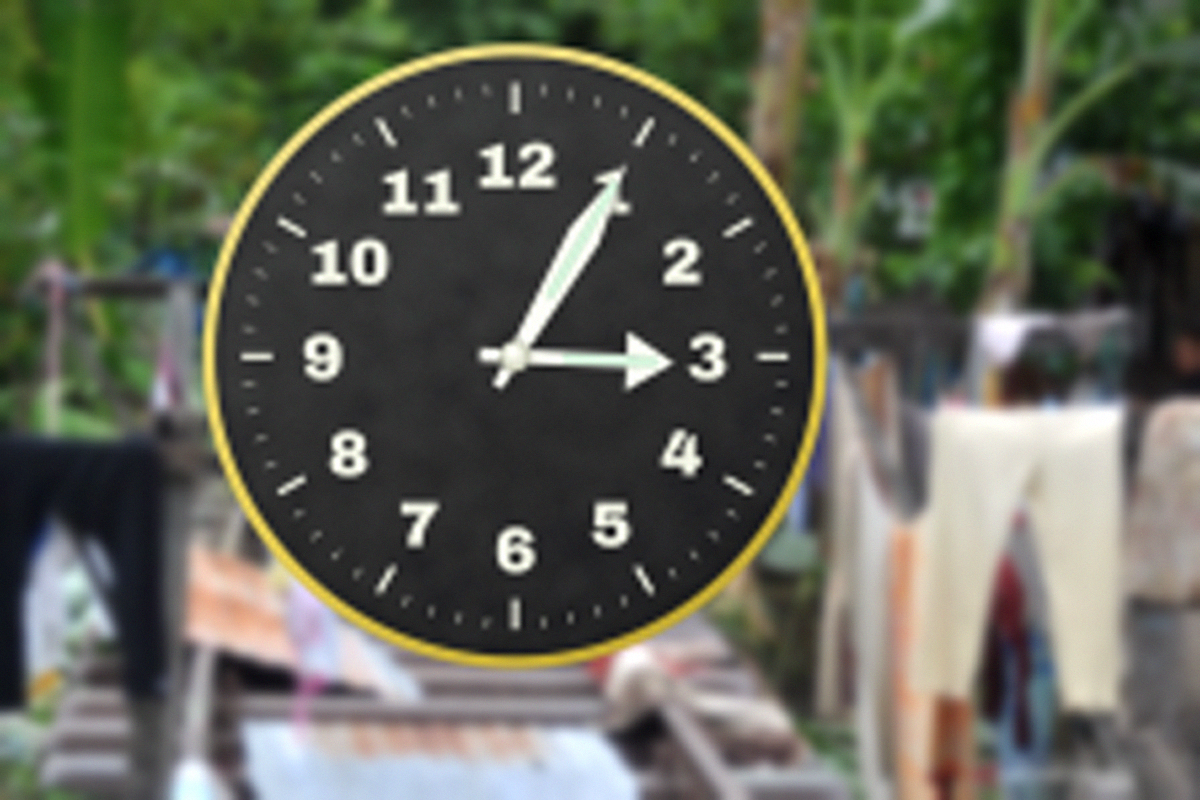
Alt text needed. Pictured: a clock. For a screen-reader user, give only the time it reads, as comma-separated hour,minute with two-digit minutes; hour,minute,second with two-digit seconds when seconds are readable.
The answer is 3,05
